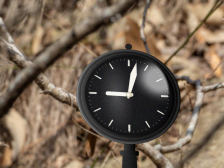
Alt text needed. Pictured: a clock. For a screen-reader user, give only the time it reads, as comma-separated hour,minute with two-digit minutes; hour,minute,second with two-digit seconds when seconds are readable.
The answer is 9,02
